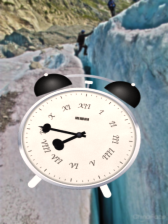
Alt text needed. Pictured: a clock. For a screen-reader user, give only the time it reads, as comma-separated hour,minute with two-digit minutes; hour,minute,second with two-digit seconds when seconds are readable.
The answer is 7,46
